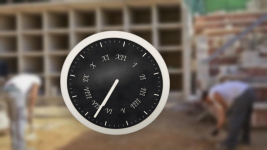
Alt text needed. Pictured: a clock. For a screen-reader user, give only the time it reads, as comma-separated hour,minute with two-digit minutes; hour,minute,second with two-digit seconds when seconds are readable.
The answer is 6,33
